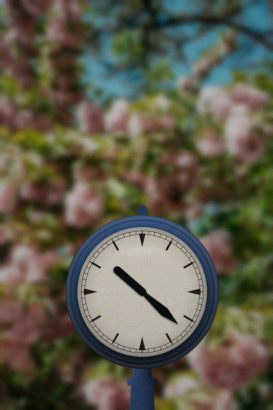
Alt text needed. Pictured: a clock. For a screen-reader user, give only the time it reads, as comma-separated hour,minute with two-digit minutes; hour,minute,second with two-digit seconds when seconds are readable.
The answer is 10,22
